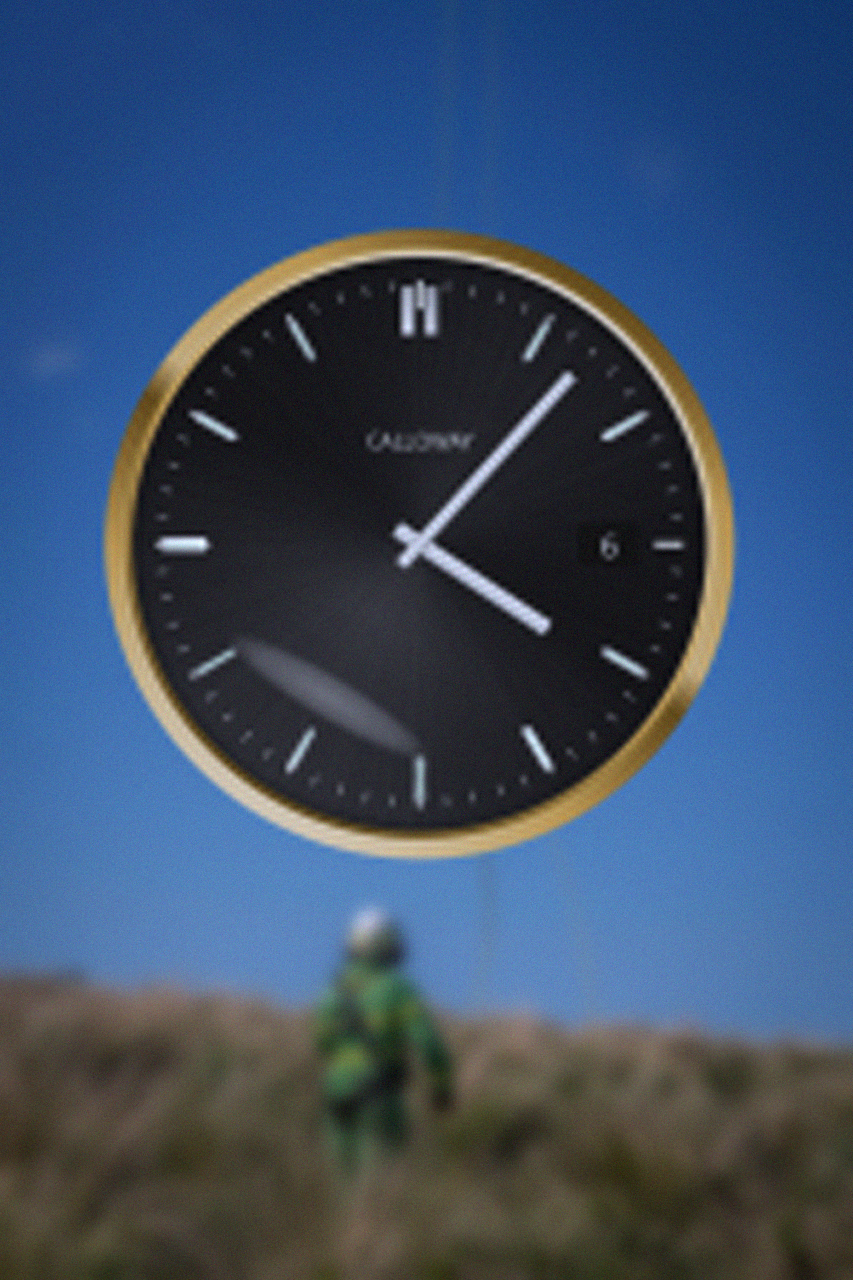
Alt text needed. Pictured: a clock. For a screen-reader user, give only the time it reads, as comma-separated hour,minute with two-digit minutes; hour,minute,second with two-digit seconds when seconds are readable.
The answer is 4,07
